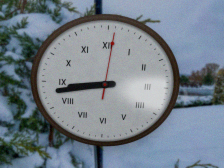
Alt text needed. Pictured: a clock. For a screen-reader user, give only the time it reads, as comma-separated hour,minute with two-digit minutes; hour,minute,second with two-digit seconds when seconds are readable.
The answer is 8,43,01
